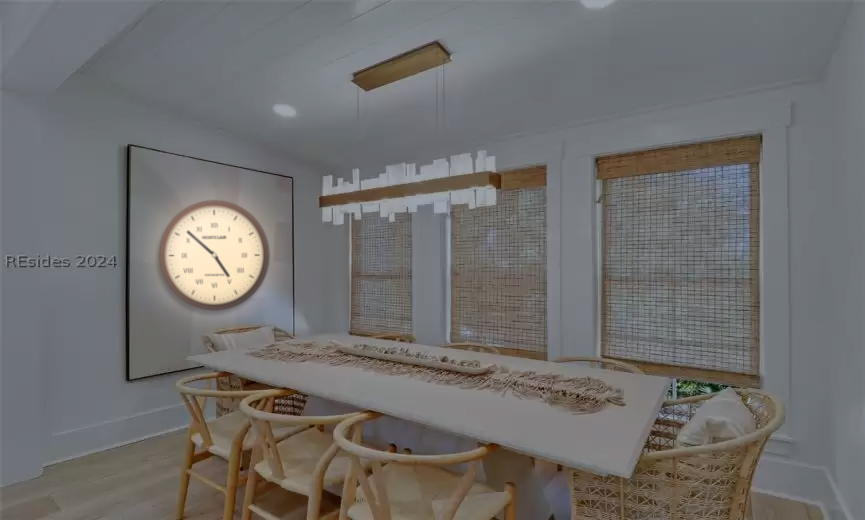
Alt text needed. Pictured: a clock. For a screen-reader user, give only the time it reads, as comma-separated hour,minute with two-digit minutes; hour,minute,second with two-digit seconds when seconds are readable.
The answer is 4,52
